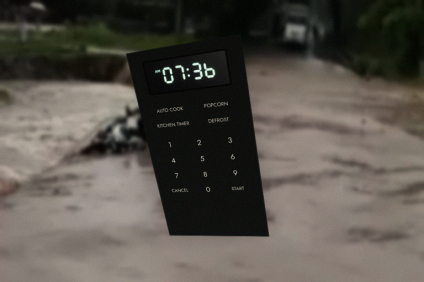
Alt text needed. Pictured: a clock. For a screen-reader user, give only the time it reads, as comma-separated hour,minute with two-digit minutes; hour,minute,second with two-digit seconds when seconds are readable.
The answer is 7,36
